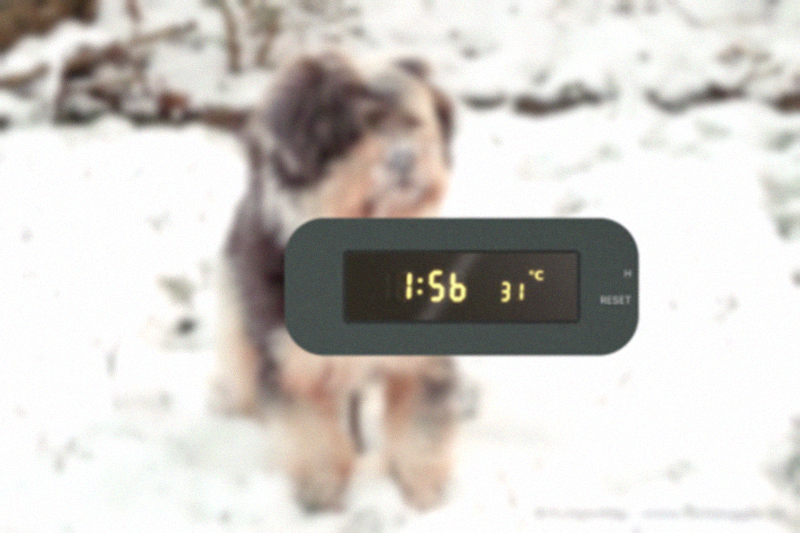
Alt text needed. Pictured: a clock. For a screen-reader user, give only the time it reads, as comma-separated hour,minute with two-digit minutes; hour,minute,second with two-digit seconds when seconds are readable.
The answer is 1,56
